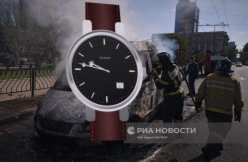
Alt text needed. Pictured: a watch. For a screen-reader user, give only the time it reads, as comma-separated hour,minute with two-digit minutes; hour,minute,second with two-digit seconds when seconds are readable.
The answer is 9,47
